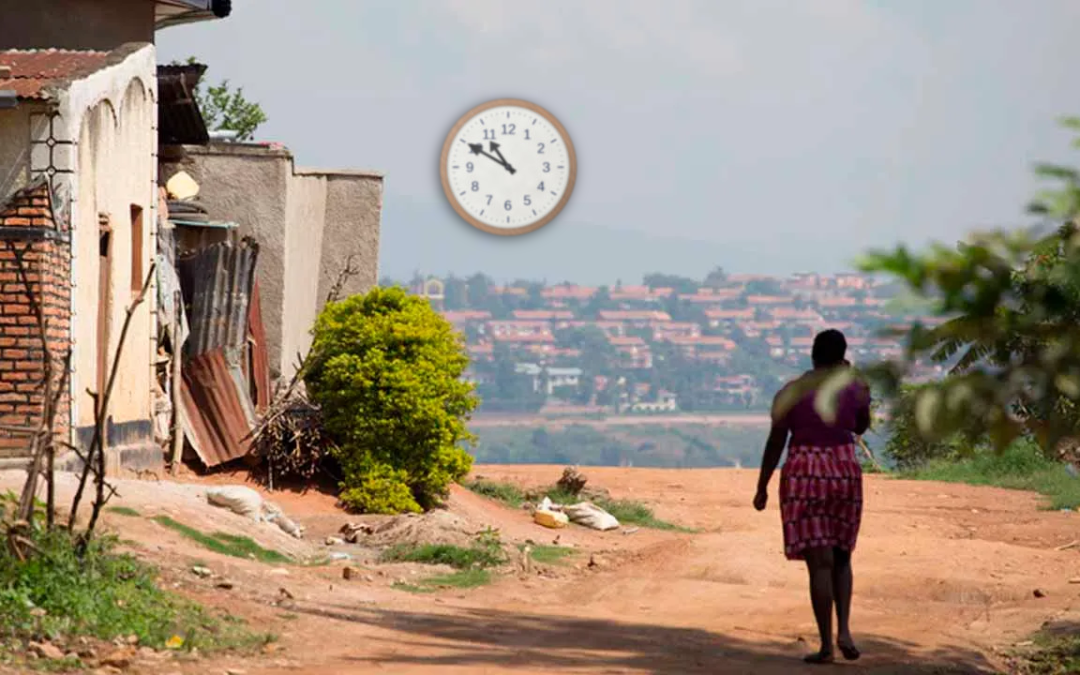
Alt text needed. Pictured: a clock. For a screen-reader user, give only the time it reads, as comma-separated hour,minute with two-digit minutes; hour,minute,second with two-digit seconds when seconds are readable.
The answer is 10,50
